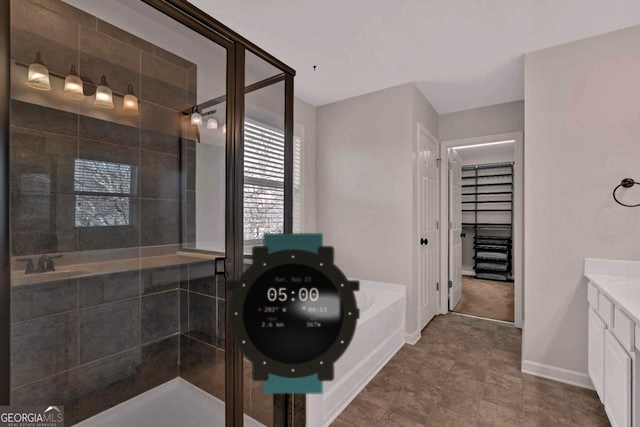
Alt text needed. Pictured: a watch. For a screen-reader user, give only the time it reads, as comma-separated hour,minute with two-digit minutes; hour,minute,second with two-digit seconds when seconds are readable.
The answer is 5,00
